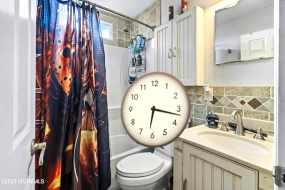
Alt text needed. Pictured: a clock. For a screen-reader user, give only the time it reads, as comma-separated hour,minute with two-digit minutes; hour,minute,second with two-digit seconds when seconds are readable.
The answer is 6,17
